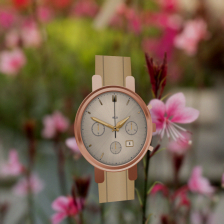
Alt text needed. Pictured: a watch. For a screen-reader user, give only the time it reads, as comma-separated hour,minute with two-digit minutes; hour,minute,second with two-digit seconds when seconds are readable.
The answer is 1,49
